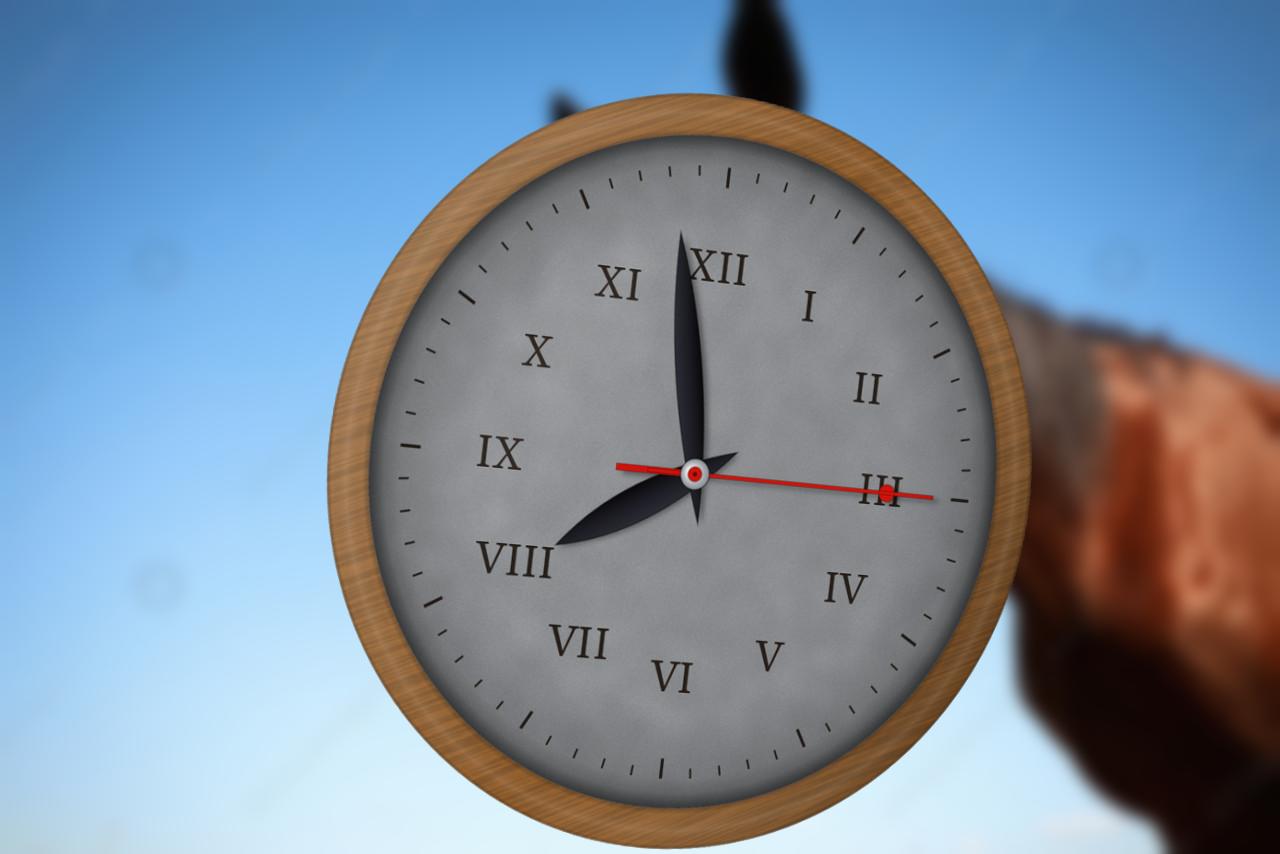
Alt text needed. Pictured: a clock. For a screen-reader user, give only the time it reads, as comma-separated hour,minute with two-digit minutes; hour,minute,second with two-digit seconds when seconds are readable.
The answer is 7,58,15
